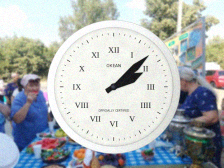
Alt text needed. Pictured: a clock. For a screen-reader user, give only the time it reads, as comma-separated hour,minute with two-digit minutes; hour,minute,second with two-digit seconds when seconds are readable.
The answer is 2,08
